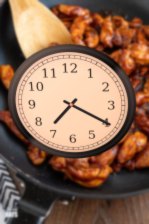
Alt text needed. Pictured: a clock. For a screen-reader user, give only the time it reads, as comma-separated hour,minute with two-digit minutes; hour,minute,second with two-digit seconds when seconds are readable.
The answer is 7,20
